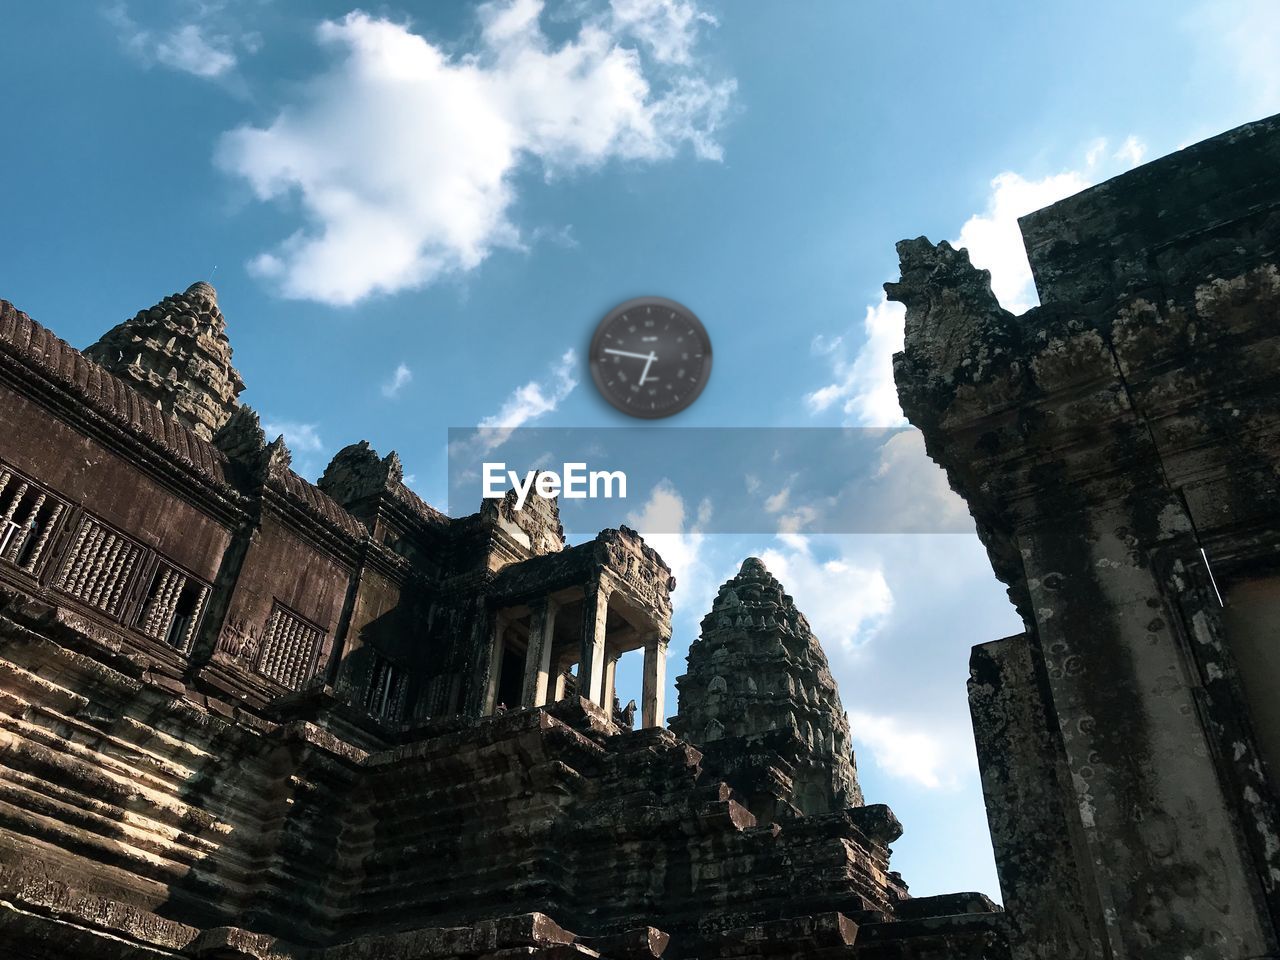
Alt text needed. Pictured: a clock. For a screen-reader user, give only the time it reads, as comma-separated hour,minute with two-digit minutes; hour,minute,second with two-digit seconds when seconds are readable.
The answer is 6,47
